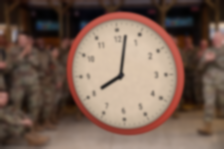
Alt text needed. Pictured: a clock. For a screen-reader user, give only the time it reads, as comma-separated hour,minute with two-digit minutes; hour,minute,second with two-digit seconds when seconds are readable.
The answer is 8,02
